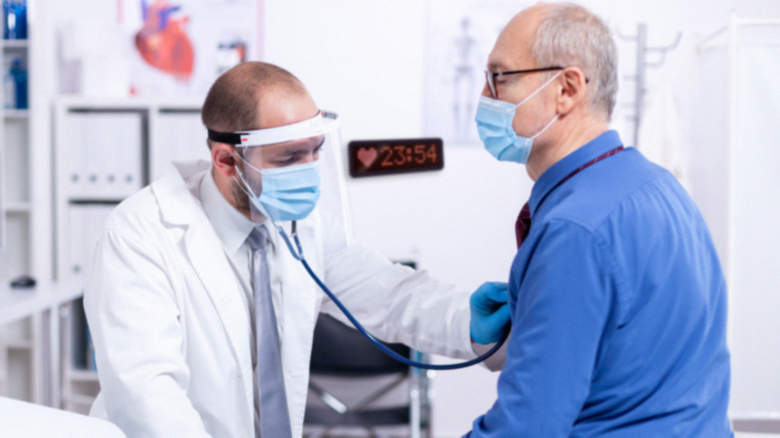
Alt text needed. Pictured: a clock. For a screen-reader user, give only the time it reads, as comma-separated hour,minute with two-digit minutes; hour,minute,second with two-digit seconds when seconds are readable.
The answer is 23,54
